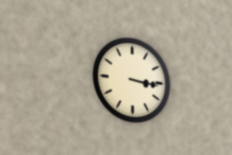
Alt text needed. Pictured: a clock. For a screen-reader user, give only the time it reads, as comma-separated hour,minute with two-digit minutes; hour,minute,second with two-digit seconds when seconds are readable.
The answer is 3,16
